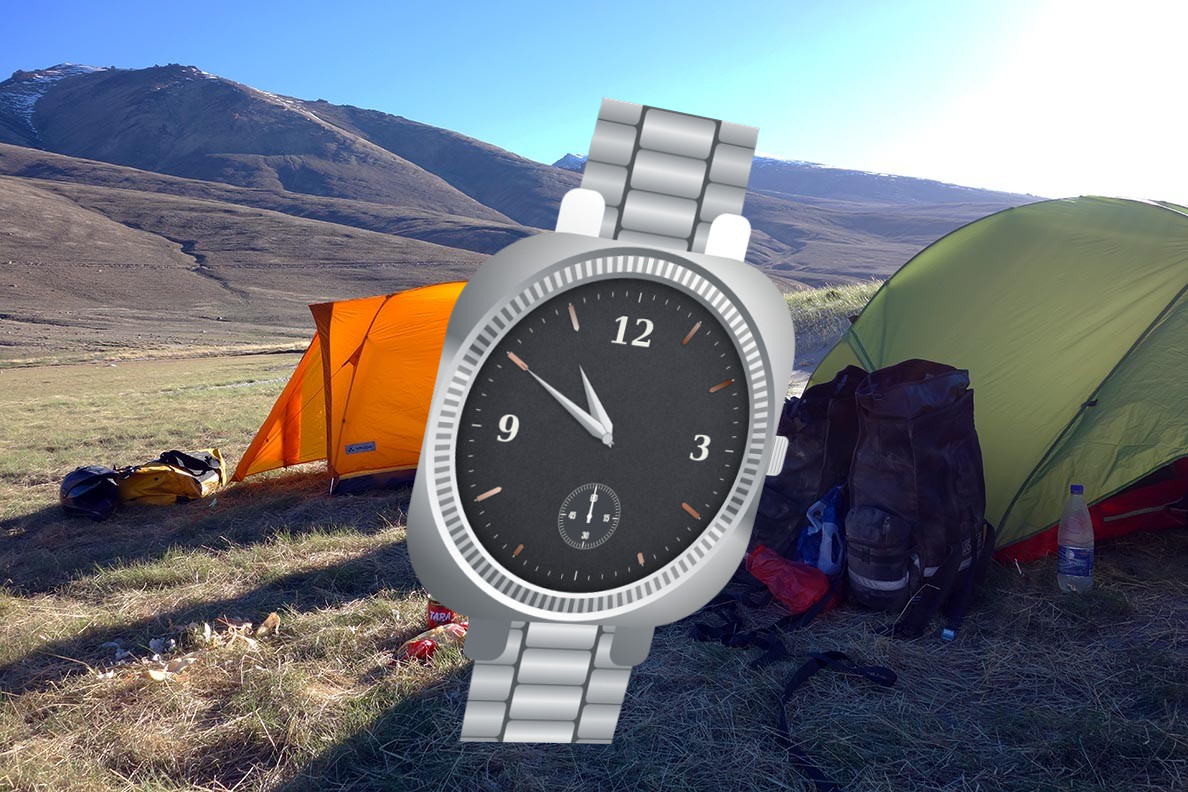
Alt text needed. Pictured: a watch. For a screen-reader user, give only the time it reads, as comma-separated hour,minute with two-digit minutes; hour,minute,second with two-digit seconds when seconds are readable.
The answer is 10,50
